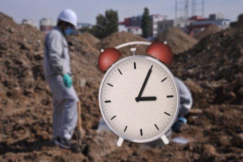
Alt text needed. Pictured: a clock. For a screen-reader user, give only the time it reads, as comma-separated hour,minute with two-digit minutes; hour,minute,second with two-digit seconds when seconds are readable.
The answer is 3,05
